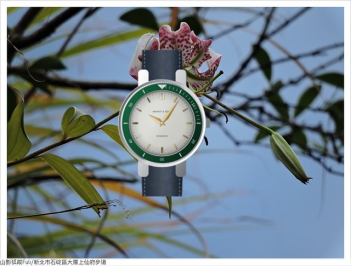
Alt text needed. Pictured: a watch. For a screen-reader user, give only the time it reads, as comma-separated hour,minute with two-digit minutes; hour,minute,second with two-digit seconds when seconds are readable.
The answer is 10,06
